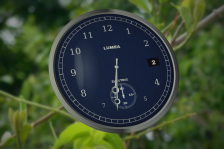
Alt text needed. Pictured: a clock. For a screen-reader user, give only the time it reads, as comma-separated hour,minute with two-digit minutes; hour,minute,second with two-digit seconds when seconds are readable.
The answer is 6,32
